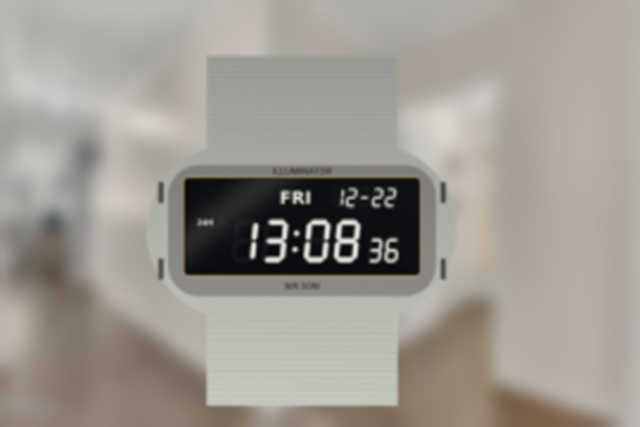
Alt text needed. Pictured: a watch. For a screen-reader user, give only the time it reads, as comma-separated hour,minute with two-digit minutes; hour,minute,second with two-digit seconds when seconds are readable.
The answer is 13,08,36
